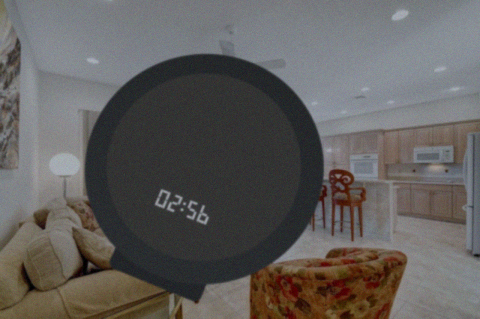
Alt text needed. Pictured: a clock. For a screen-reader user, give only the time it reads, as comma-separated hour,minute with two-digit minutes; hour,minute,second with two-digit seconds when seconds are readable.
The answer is 2,56
